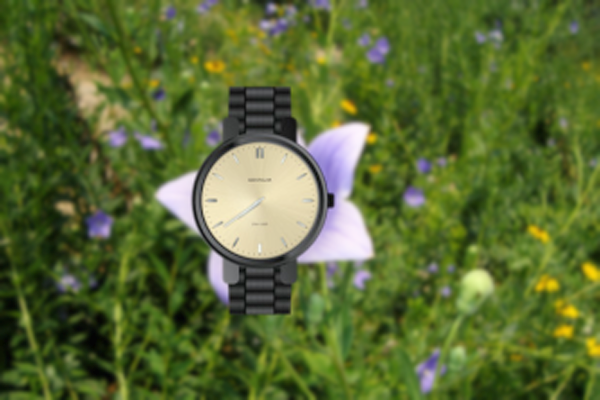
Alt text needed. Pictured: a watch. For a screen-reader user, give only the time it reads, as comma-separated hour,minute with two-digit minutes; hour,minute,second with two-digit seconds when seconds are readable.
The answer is 7,39
